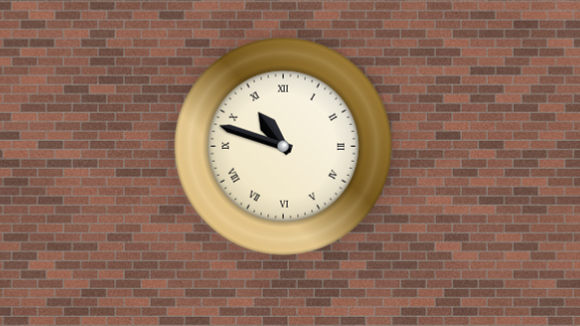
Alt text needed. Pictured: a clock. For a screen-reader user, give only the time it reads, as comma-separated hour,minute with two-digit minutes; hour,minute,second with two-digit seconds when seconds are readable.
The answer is 10,48
